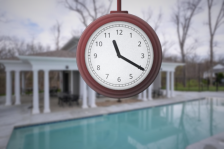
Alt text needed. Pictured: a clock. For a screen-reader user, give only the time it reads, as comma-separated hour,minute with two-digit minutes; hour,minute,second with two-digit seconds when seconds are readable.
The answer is 11,20
